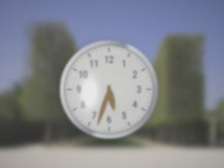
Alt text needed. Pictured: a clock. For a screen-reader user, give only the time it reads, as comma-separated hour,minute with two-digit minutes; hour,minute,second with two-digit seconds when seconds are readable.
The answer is 5,33
